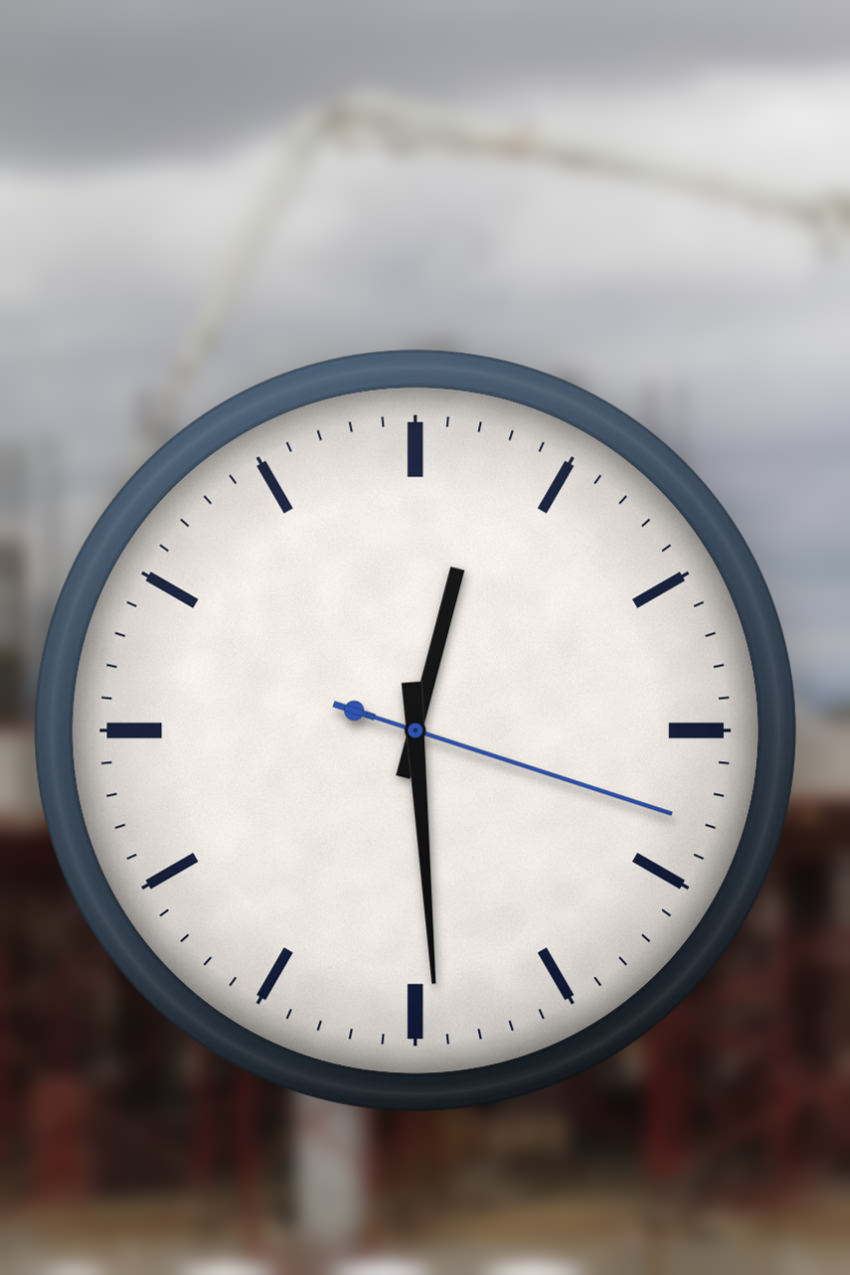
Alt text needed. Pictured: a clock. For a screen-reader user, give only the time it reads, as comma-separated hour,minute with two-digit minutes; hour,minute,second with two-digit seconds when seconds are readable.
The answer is 12,29,18
